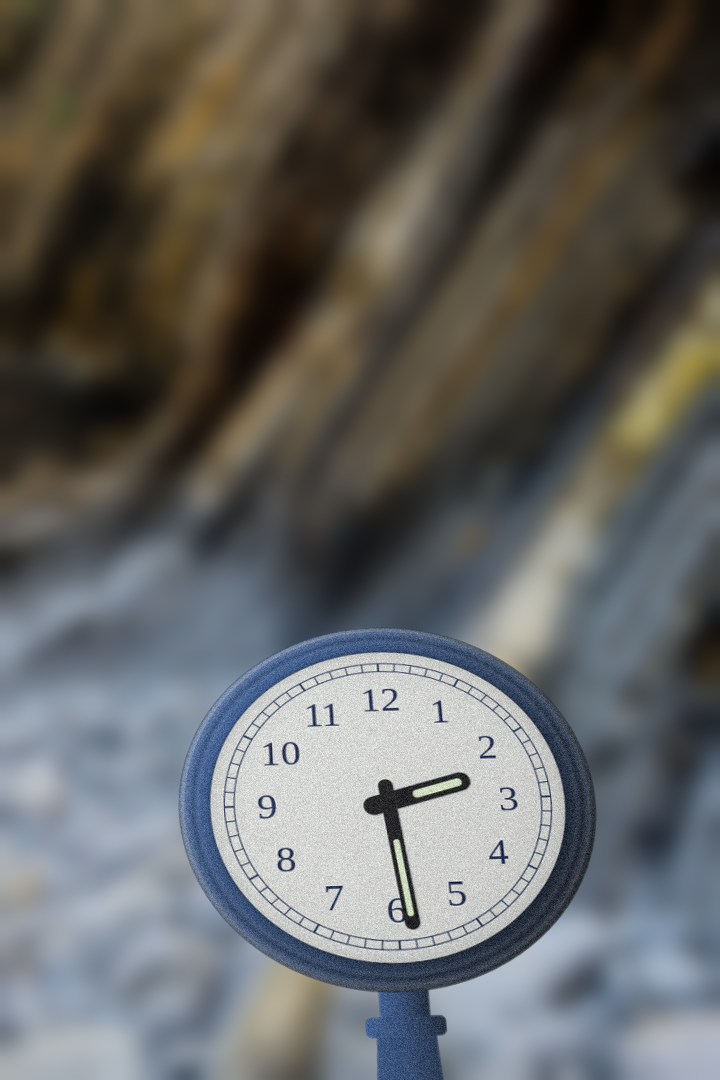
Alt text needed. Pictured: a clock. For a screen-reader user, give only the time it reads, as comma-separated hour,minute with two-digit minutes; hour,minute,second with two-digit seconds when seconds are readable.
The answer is 2,29
